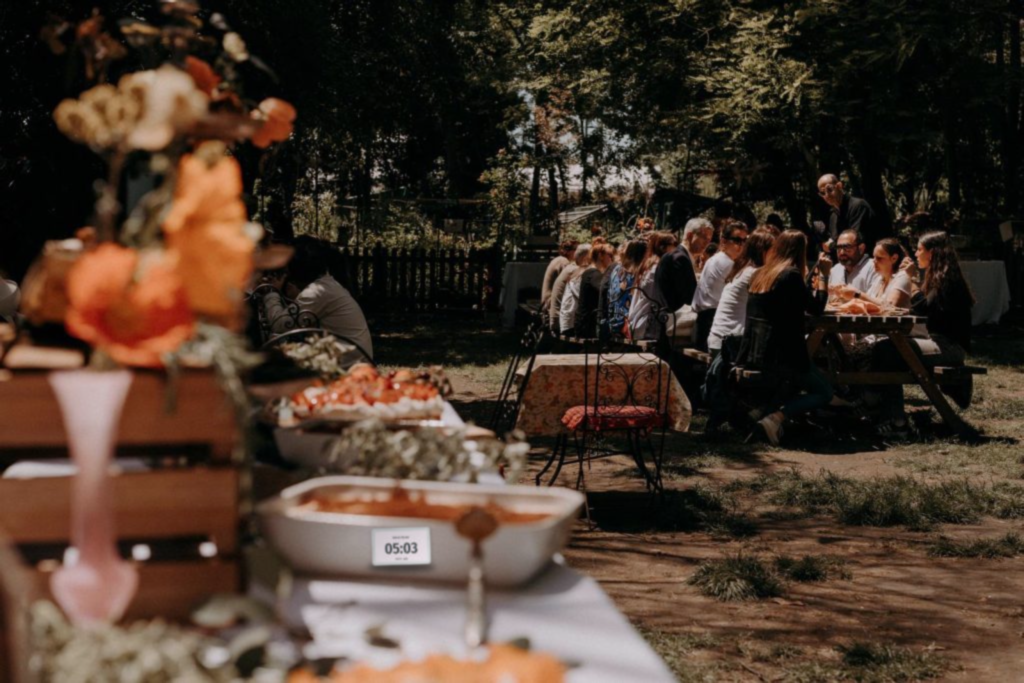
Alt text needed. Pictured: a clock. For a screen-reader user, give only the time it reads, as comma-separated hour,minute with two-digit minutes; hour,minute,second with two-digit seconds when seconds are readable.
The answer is 5,03
